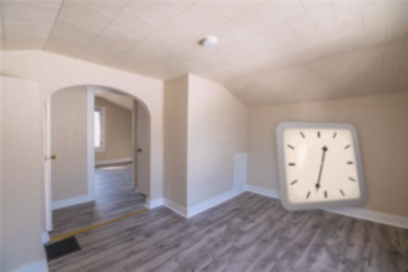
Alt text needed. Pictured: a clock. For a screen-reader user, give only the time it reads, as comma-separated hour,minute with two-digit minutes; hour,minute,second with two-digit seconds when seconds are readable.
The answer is 12,33
